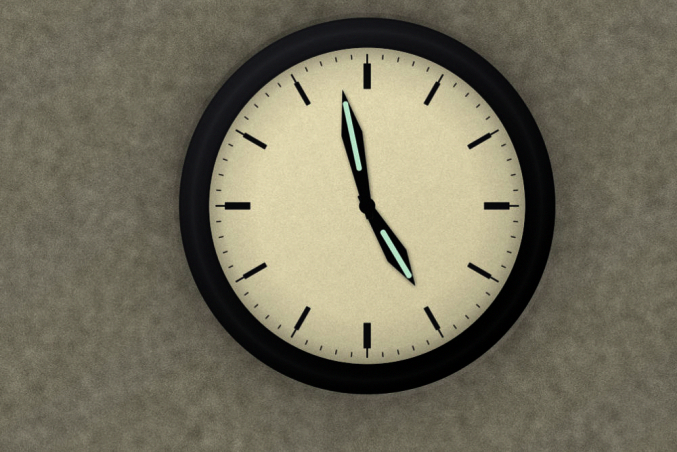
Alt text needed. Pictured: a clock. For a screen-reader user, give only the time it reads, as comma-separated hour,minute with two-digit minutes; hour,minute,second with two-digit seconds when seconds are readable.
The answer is 4,58
